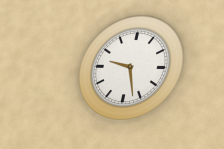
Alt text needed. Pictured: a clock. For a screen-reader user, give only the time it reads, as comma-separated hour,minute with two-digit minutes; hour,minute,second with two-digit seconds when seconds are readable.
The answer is 9,27
